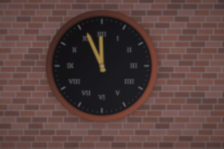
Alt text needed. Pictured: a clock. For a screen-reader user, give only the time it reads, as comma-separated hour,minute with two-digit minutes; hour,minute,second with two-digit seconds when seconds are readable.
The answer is 11,56
